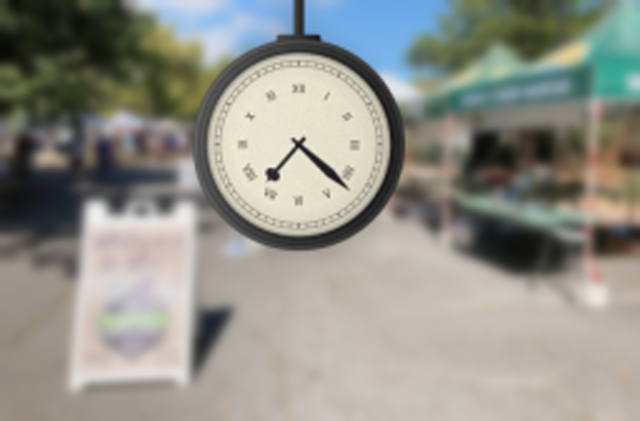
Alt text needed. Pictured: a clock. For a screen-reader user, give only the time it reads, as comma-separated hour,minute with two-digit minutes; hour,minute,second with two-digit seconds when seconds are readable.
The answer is 7,22
